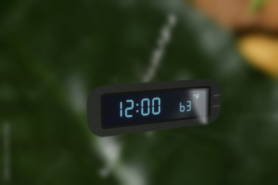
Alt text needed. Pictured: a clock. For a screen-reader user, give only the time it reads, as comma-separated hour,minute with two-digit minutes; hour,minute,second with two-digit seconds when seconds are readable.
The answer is 12,00
